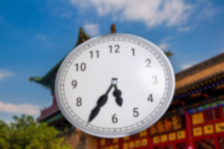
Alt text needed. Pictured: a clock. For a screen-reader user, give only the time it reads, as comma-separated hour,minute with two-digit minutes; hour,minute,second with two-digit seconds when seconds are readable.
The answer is 5,35
